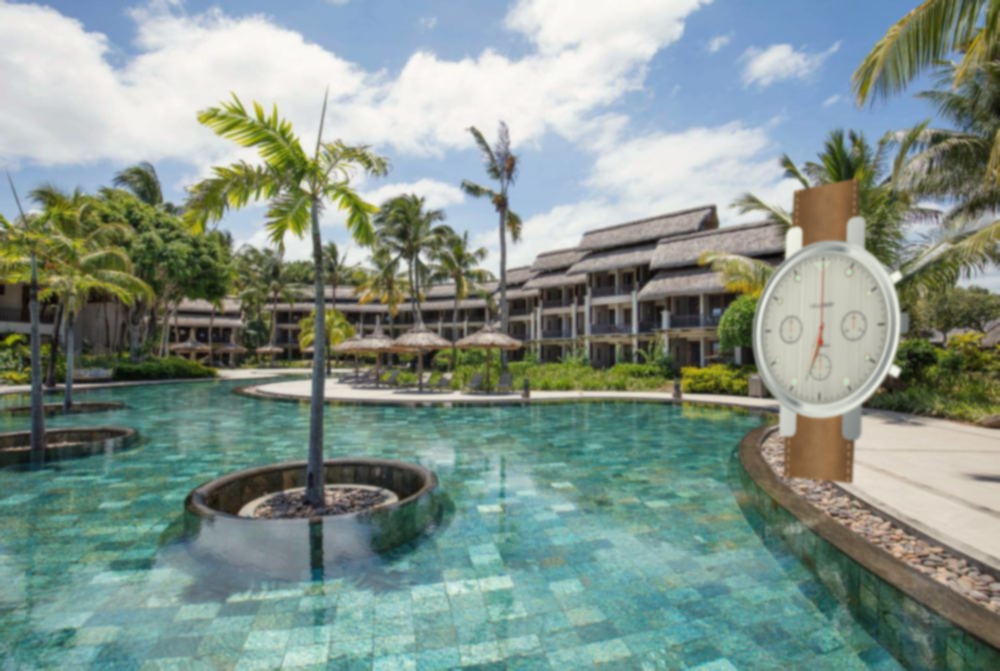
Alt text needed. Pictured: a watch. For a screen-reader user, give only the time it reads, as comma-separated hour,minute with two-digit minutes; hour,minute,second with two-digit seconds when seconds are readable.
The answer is 6,33
